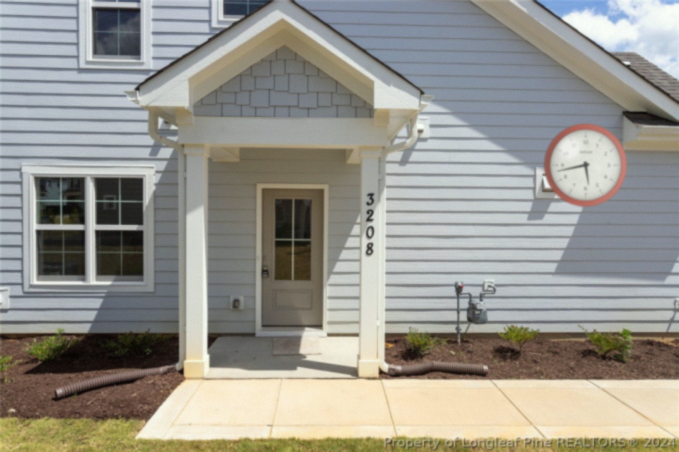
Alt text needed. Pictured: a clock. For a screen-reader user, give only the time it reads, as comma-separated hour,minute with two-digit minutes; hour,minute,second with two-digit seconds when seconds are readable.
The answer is 5,43
